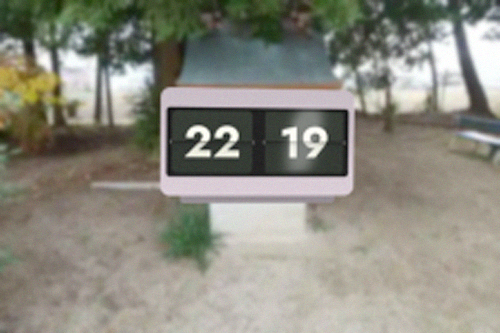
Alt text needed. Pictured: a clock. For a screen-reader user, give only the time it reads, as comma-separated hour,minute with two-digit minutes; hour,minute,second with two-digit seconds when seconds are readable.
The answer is 22,19
